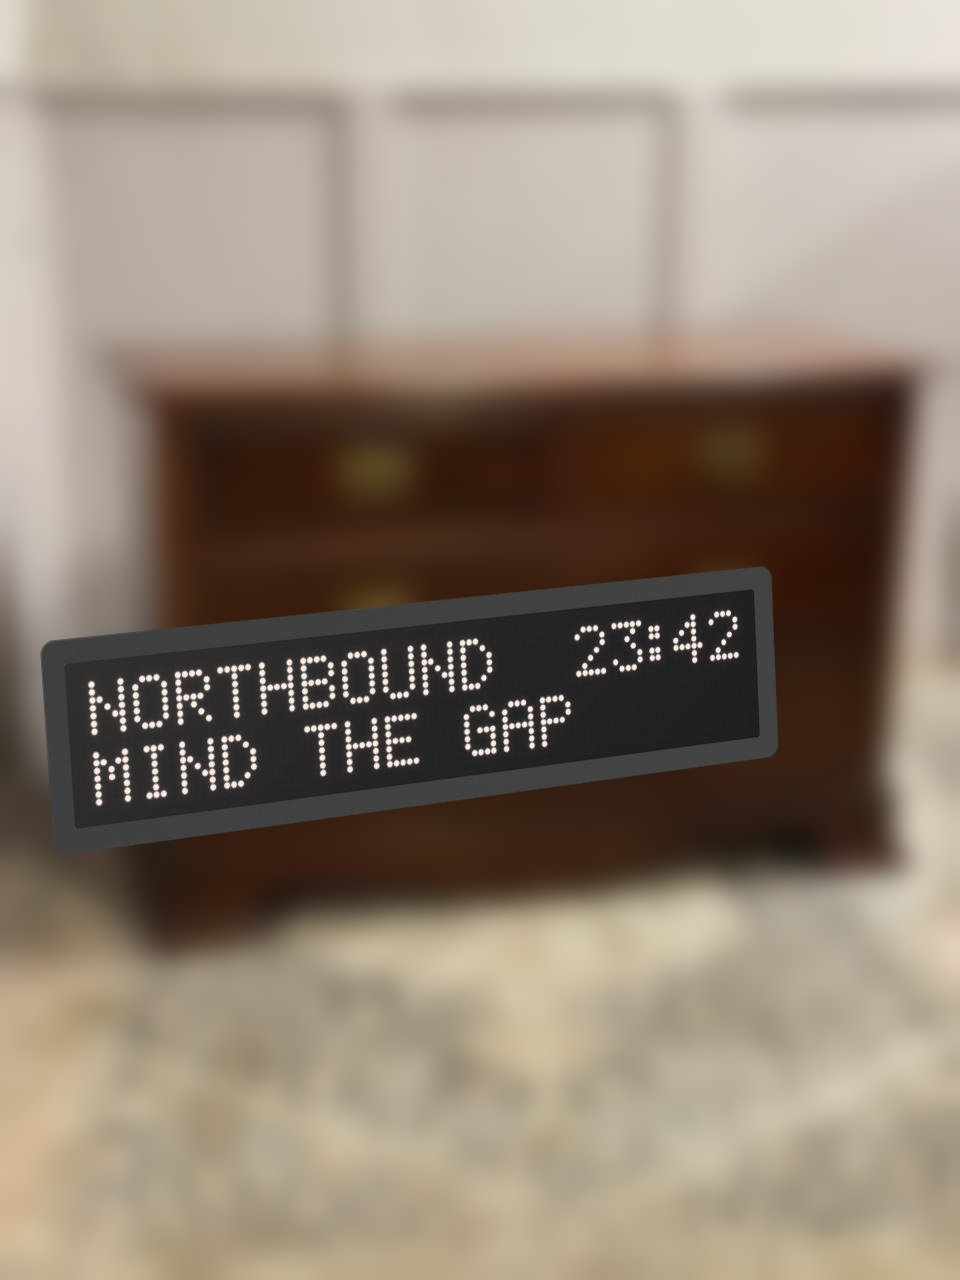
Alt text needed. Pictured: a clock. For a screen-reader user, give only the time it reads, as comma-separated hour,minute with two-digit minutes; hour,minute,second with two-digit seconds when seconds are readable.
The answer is 23,42
